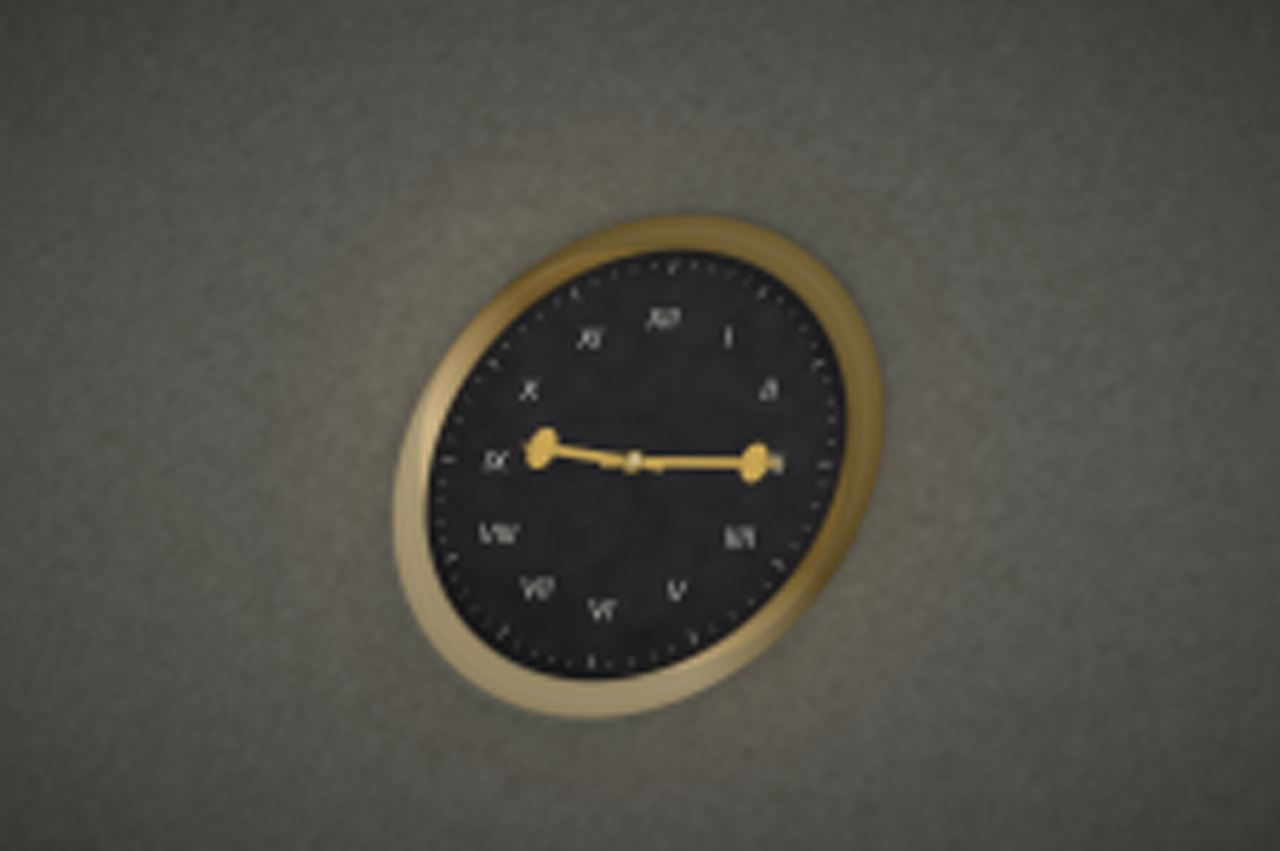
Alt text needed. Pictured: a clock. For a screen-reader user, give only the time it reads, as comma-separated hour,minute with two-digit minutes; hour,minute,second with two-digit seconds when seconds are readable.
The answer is 9,15
